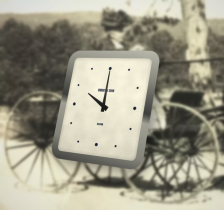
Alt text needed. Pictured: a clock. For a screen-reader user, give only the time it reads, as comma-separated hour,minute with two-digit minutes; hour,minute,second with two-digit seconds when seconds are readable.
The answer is 10,00
